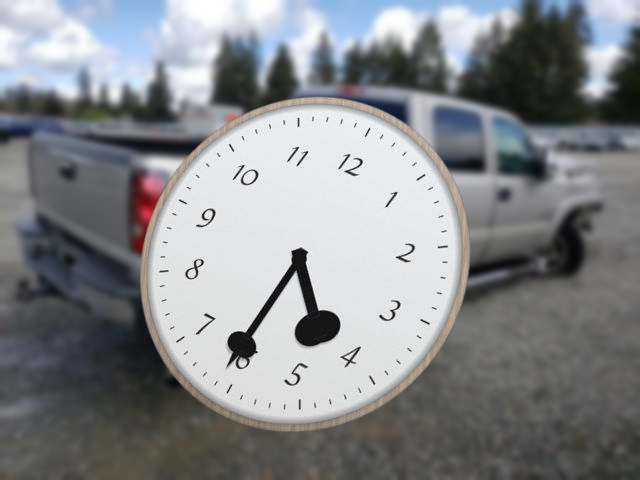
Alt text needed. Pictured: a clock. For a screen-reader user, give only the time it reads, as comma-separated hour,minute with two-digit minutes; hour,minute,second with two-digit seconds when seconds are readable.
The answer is 4,31
